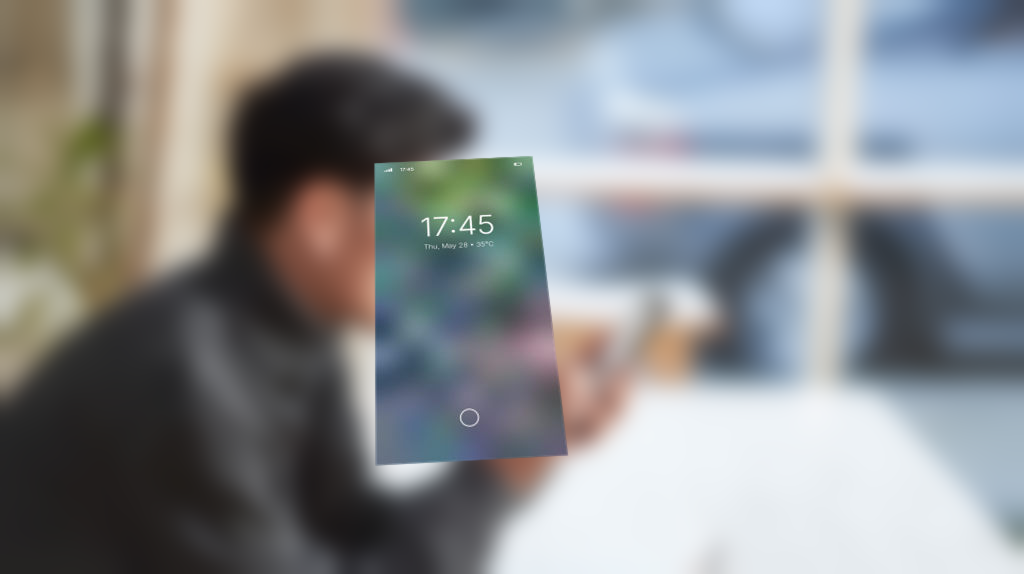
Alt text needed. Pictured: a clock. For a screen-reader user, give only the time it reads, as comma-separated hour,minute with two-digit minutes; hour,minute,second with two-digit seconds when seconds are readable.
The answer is 17,45
